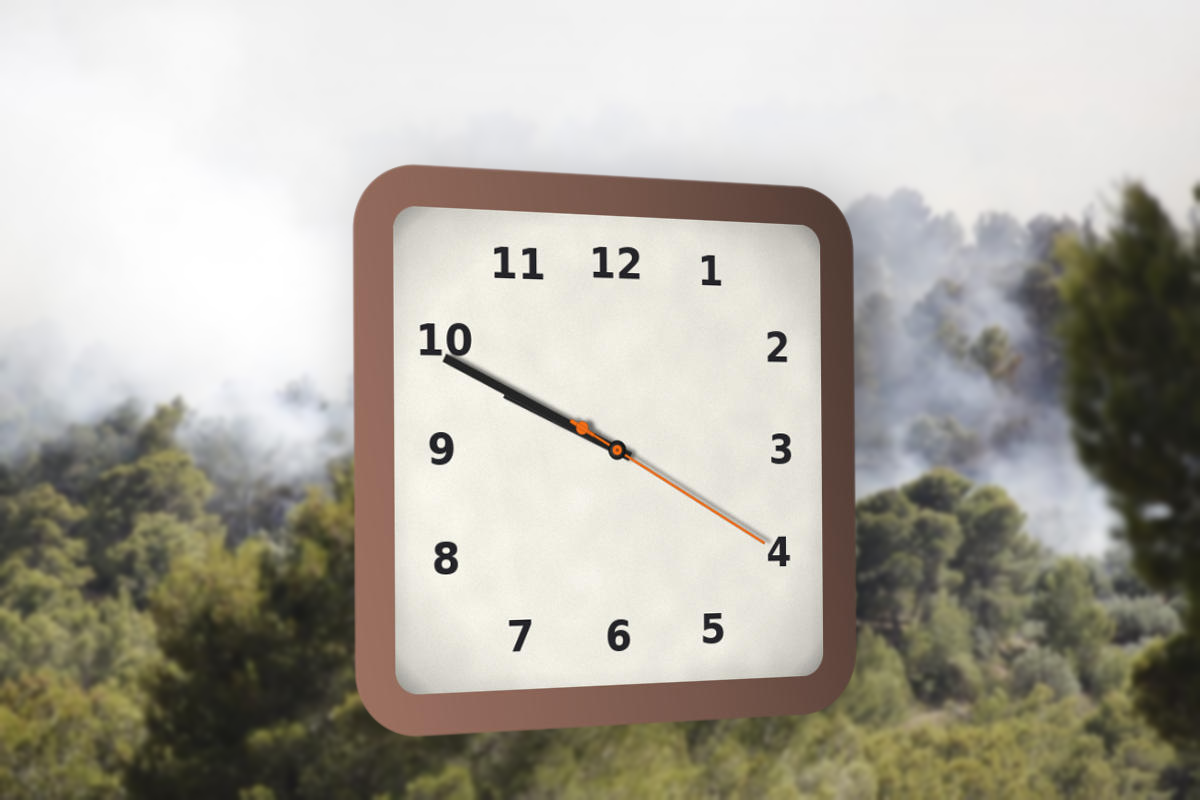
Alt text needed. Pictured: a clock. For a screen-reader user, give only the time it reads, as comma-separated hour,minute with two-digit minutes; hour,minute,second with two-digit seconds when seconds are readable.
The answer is 9,49,20
